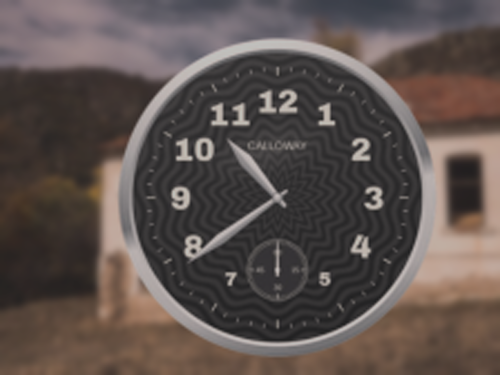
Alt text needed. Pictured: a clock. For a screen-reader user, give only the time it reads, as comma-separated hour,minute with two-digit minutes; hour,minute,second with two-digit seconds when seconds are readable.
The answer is 10,39
